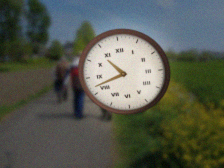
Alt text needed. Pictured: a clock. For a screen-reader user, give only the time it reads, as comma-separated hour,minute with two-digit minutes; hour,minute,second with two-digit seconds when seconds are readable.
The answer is 10,42
